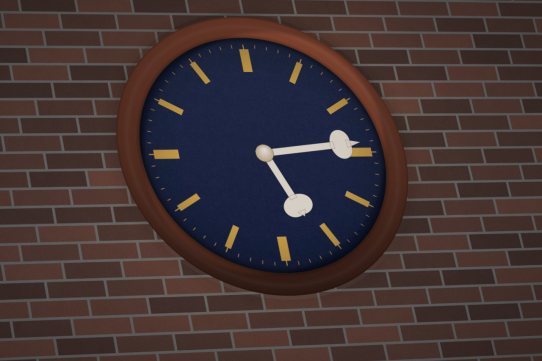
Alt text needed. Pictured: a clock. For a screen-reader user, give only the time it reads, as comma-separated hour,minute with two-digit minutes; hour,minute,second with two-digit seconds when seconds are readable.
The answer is 5,14
